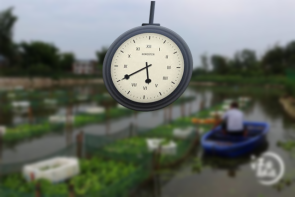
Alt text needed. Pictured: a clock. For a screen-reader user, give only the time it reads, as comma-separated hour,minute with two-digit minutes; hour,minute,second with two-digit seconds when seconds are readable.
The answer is 5,40
